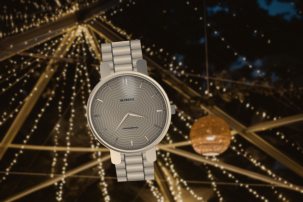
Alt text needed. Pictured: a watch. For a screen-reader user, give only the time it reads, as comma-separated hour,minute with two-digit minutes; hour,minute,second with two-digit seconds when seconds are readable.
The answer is 3,37
